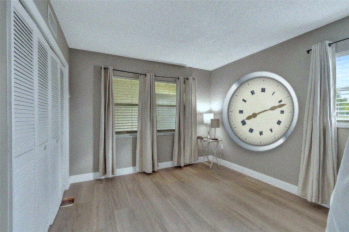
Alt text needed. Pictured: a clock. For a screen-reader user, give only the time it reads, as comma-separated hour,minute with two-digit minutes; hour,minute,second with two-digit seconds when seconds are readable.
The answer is 8,12
